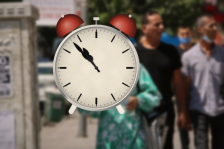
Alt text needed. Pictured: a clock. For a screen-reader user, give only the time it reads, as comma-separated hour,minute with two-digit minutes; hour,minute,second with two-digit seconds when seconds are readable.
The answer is 10,53
